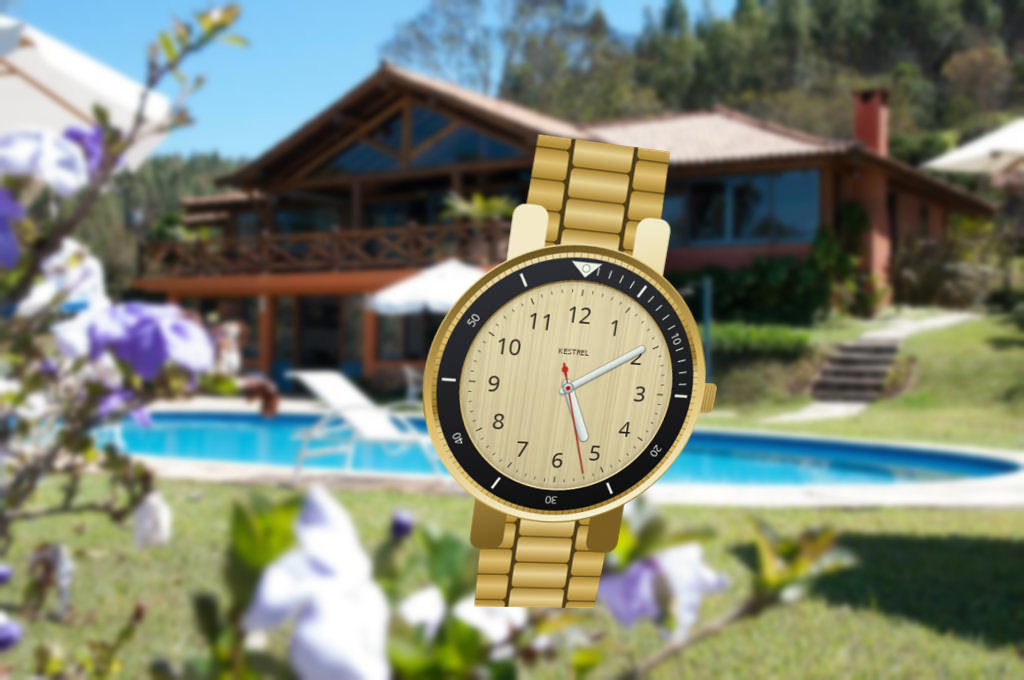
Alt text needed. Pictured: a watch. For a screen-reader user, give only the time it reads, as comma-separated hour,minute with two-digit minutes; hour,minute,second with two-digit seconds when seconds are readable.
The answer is 5,09,27
